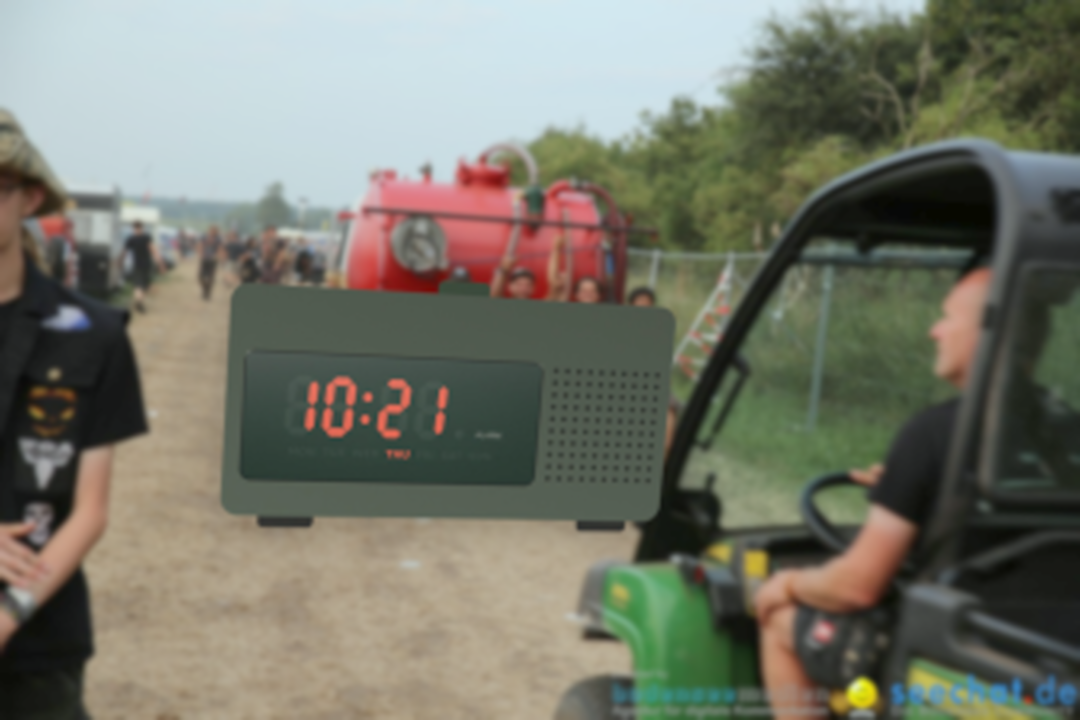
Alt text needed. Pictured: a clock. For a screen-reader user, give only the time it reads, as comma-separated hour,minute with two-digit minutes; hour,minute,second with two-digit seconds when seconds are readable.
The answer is 10,21
